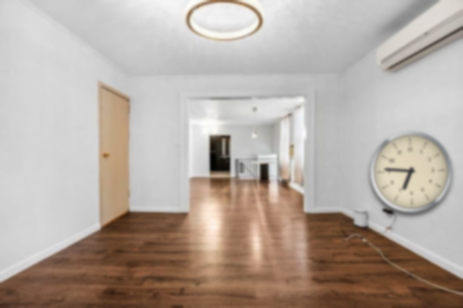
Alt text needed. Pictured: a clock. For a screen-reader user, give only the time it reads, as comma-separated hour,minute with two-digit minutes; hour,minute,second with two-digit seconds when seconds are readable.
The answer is 6,46
